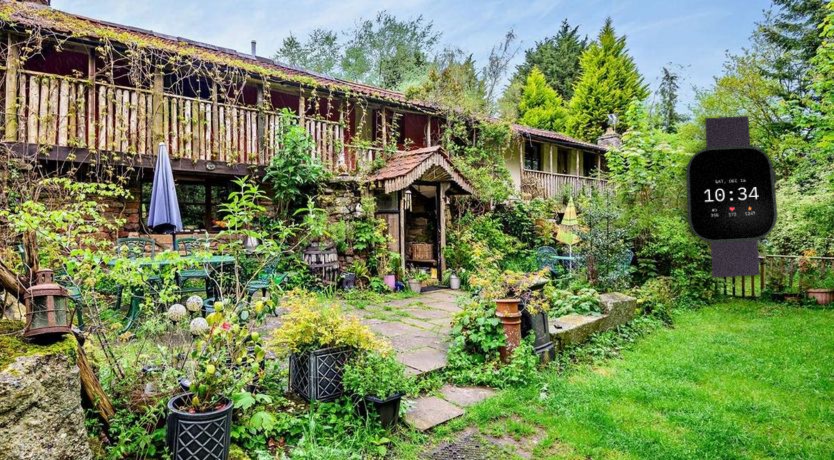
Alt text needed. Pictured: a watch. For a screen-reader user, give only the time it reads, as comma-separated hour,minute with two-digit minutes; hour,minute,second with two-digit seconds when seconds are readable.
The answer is 10,34
